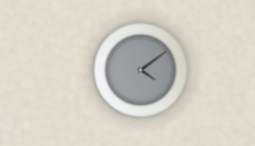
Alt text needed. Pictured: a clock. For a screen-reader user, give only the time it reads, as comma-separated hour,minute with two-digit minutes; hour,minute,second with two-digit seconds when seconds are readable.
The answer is 4,09
